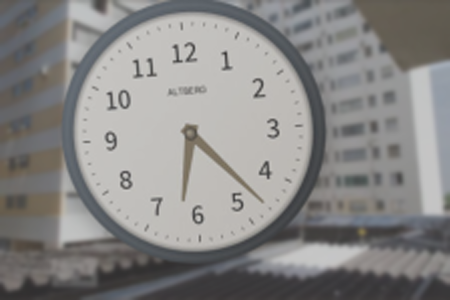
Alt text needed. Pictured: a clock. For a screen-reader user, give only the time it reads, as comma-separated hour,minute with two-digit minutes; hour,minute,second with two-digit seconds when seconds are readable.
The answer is 6,23
